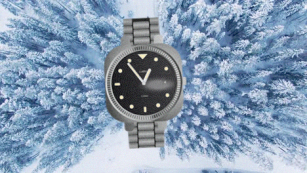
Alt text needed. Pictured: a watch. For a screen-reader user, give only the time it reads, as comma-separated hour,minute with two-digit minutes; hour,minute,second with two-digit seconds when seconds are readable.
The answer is 12,54
